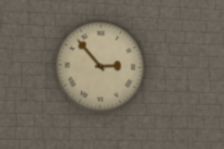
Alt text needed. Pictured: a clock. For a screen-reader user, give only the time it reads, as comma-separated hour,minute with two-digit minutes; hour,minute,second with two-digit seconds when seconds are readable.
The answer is 2,53
